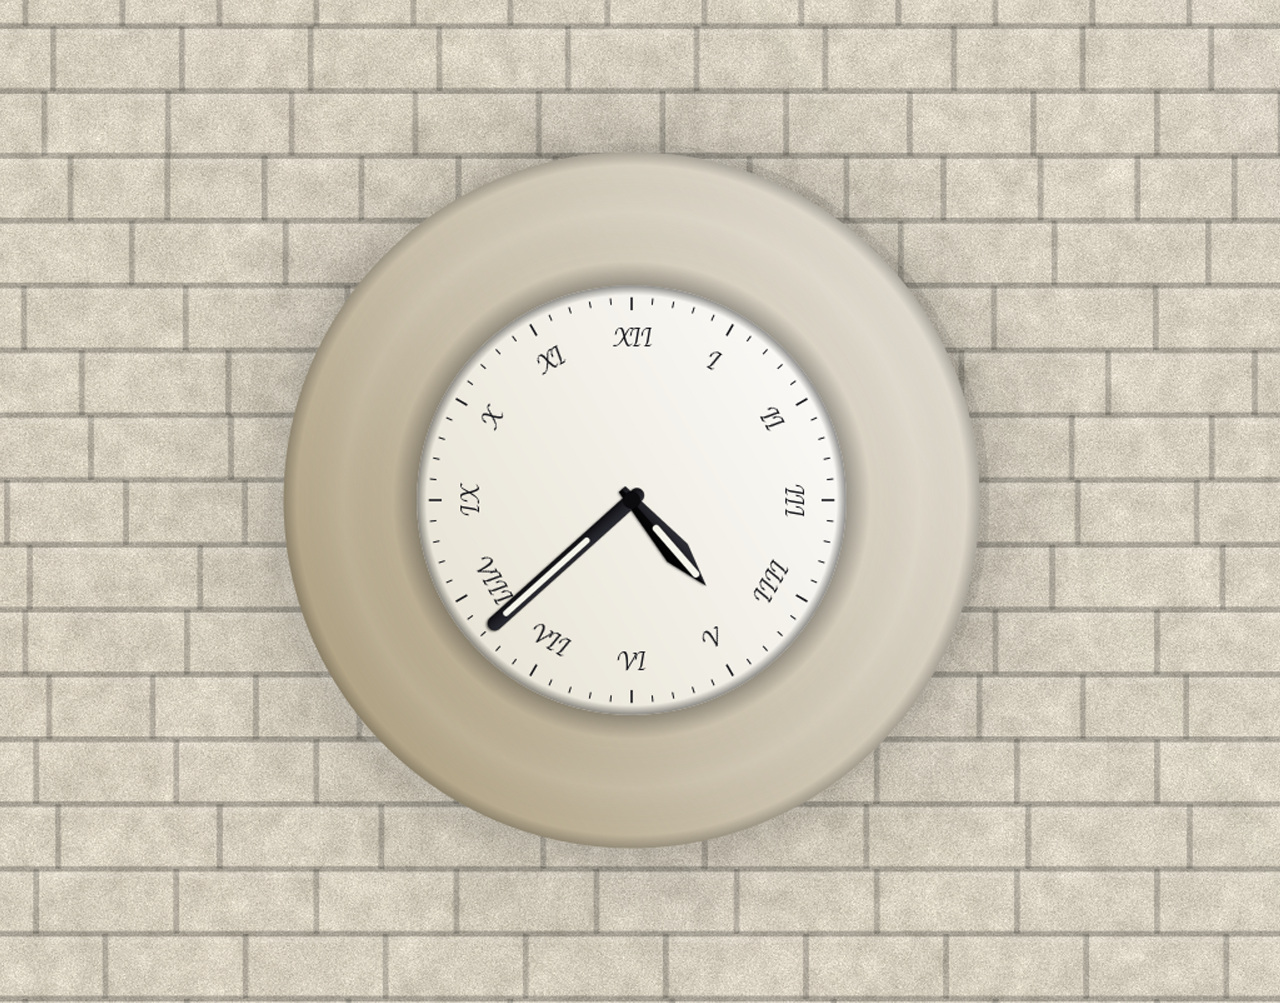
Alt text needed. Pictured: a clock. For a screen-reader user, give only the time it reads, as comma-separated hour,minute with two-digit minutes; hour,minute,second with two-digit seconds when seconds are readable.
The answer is 4,38
